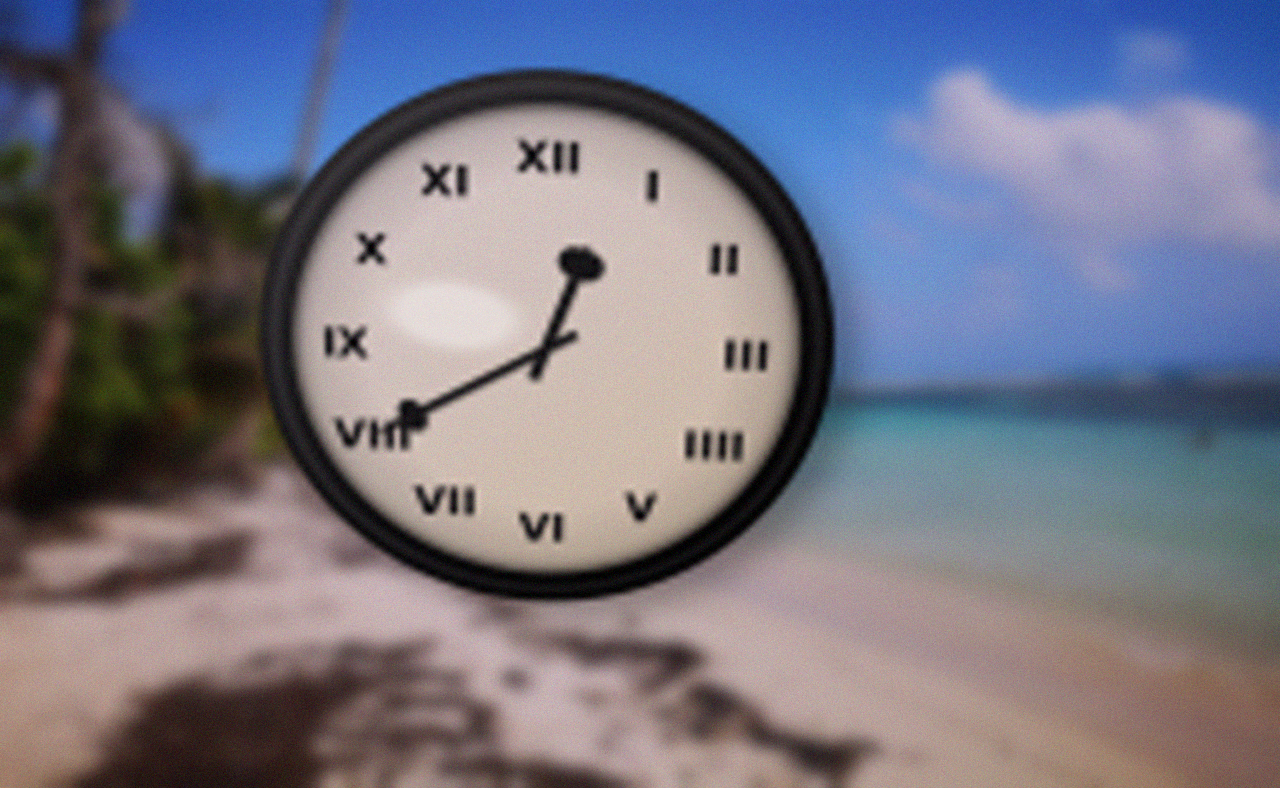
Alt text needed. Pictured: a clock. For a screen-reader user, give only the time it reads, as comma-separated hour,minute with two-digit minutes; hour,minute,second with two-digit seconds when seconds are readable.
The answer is 12,40
